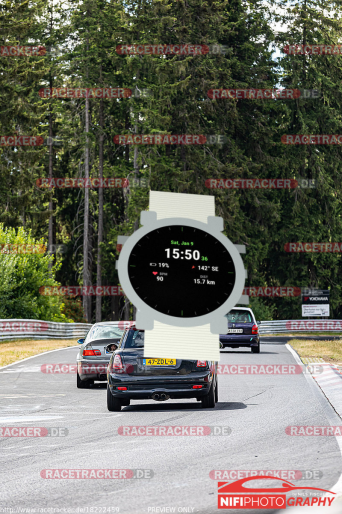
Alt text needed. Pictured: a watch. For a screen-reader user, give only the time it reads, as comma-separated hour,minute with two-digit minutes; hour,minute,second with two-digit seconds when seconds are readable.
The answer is 15,50
